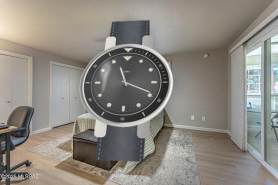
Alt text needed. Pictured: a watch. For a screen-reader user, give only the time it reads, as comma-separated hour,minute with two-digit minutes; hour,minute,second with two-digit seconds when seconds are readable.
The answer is 11,19
